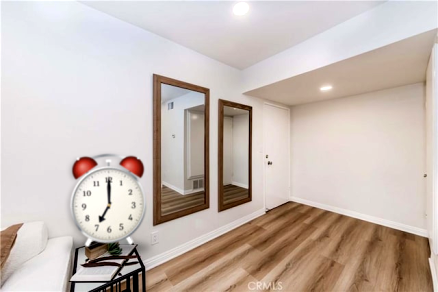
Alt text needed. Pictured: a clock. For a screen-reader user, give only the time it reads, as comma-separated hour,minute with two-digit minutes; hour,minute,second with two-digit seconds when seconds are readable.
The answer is 7,00
